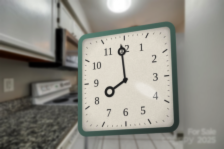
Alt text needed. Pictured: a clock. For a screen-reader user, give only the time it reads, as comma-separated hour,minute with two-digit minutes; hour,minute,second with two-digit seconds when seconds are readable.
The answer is 7,59
